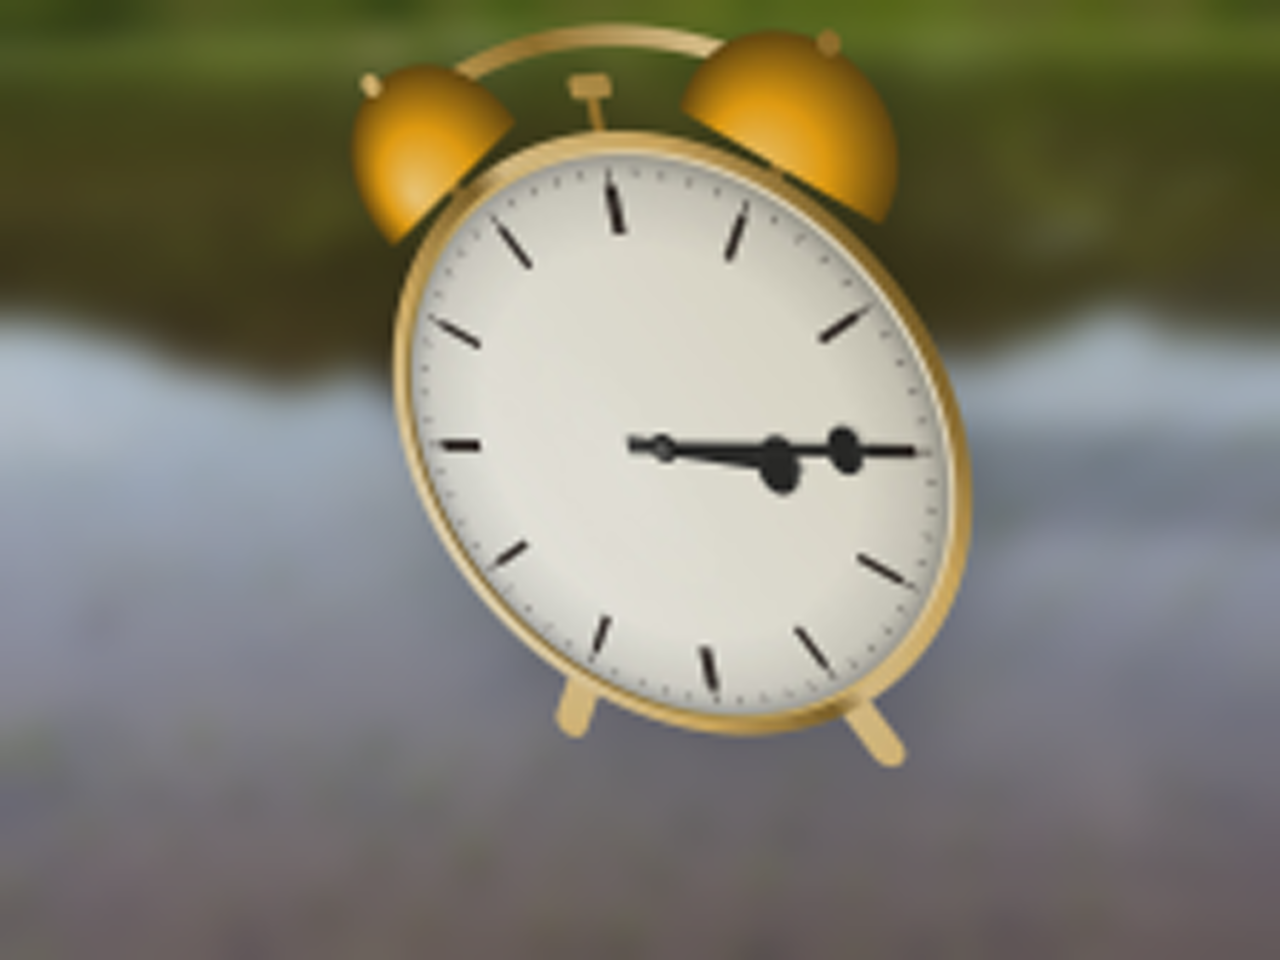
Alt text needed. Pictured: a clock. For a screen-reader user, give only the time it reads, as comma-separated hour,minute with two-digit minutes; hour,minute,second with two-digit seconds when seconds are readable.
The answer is 3,15
